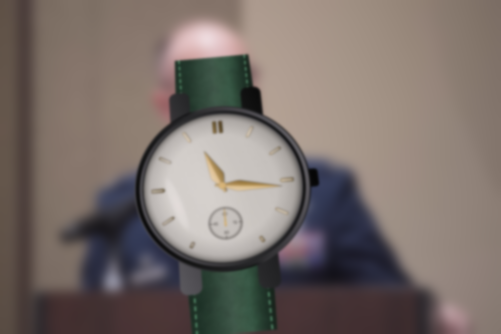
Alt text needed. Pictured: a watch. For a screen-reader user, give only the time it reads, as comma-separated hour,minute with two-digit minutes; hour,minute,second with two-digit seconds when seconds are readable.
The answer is 11,16
